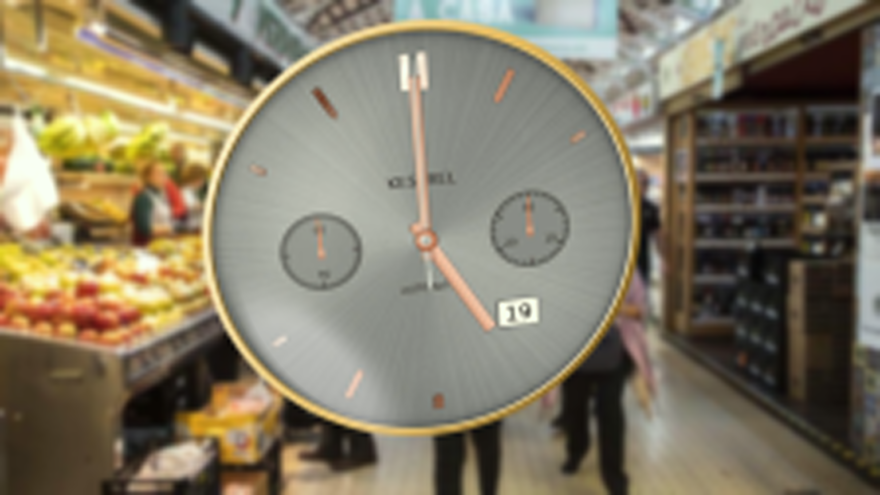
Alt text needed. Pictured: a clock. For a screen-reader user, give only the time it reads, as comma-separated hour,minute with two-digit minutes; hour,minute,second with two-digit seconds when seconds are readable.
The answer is 5,00
